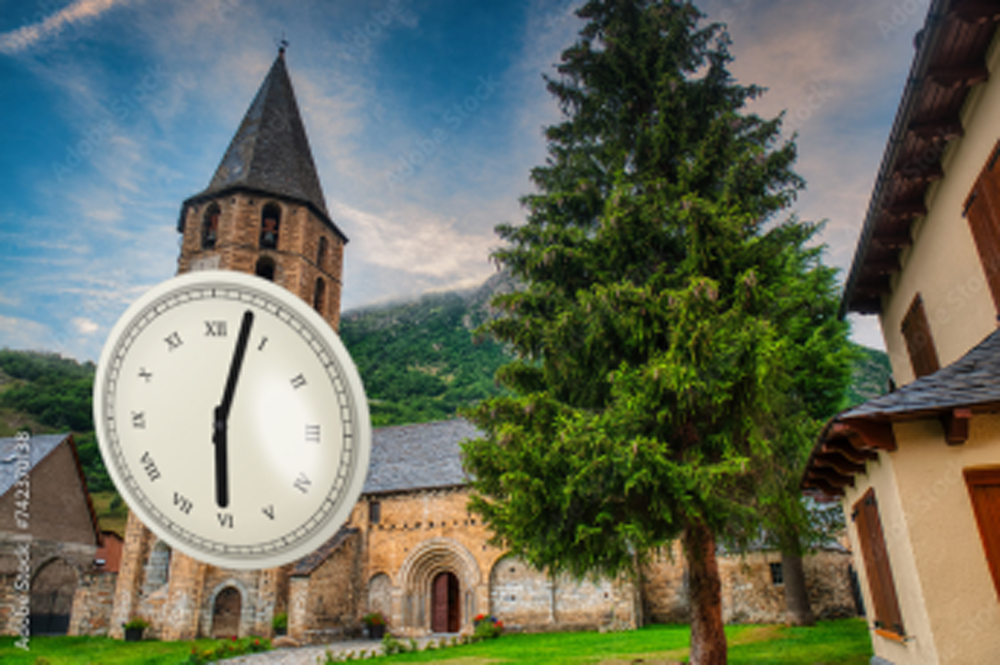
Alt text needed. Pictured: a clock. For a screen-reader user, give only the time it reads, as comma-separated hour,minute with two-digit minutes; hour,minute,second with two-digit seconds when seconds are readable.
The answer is 6,03
